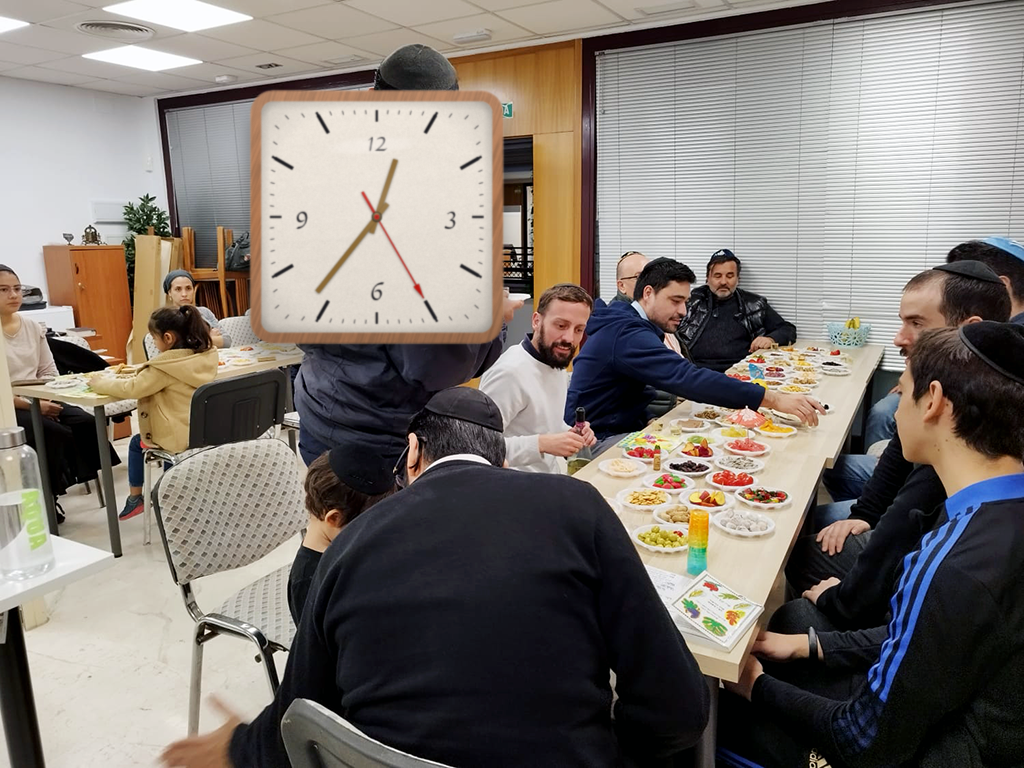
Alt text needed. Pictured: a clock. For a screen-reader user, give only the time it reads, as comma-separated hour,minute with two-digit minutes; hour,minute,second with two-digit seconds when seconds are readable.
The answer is 12,36,25
